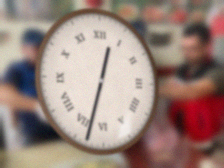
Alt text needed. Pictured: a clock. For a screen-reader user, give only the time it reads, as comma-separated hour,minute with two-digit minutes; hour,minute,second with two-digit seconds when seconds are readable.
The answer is 12,33
